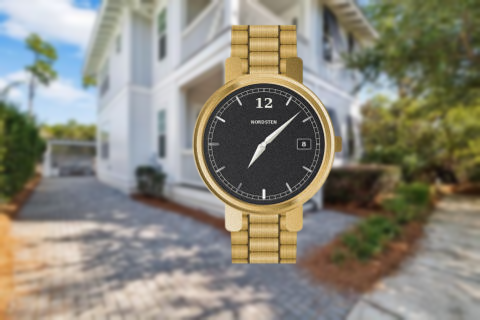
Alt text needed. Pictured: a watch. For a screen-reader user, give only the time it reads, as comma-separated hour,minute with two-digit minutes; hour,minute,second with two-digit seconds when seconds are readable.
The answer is 7,08
